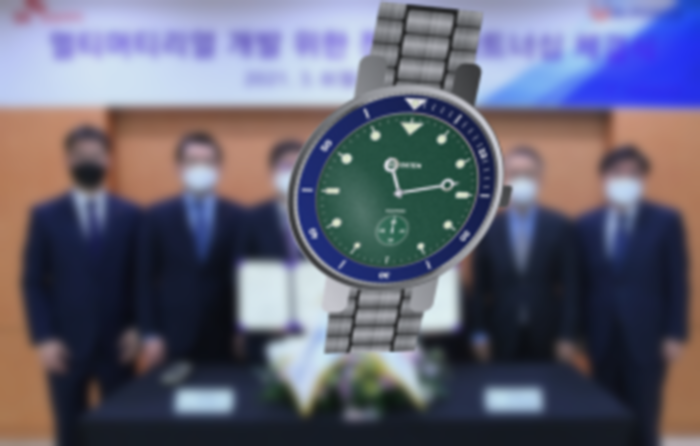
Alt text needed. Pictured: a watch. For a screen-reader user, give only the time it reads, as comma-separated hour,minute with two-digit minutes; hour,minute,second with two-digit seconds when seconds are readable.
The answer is 11,13
